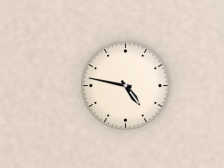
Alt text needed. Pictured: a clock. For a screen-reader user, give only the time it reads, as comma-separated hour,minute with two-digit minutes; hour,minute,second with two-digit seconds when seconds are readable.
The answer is 4,47
